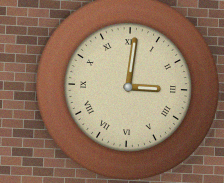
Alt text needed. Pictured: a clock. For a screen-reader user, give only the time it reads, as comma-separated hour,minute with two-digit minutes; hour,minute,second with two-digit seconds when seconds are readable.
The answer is 3,01
